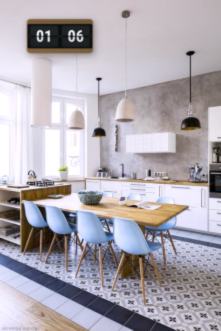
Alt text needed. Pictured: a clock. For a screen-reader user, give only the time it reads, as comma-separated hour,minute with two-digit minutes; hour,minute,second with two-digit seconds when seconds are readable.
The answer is 1,06
